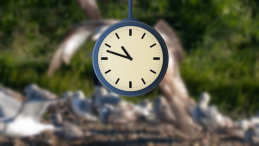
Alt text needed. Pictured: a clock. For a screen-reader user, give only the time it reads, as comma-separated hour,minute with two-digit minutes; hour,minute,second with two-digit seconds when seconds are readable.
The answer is 10,48
